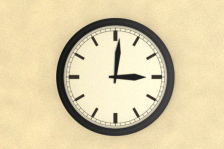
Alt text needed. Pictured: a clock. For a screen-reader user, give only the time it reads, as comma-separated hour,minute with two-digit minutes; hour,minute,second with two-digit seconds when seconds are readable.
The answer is 3,01
